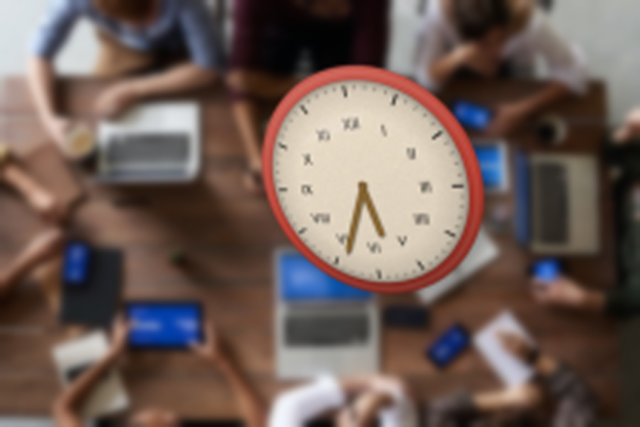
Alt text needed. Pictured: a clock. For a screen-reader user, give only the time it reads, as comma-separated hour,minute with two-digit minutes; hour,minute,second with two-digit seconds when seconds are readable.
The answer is 5,34
